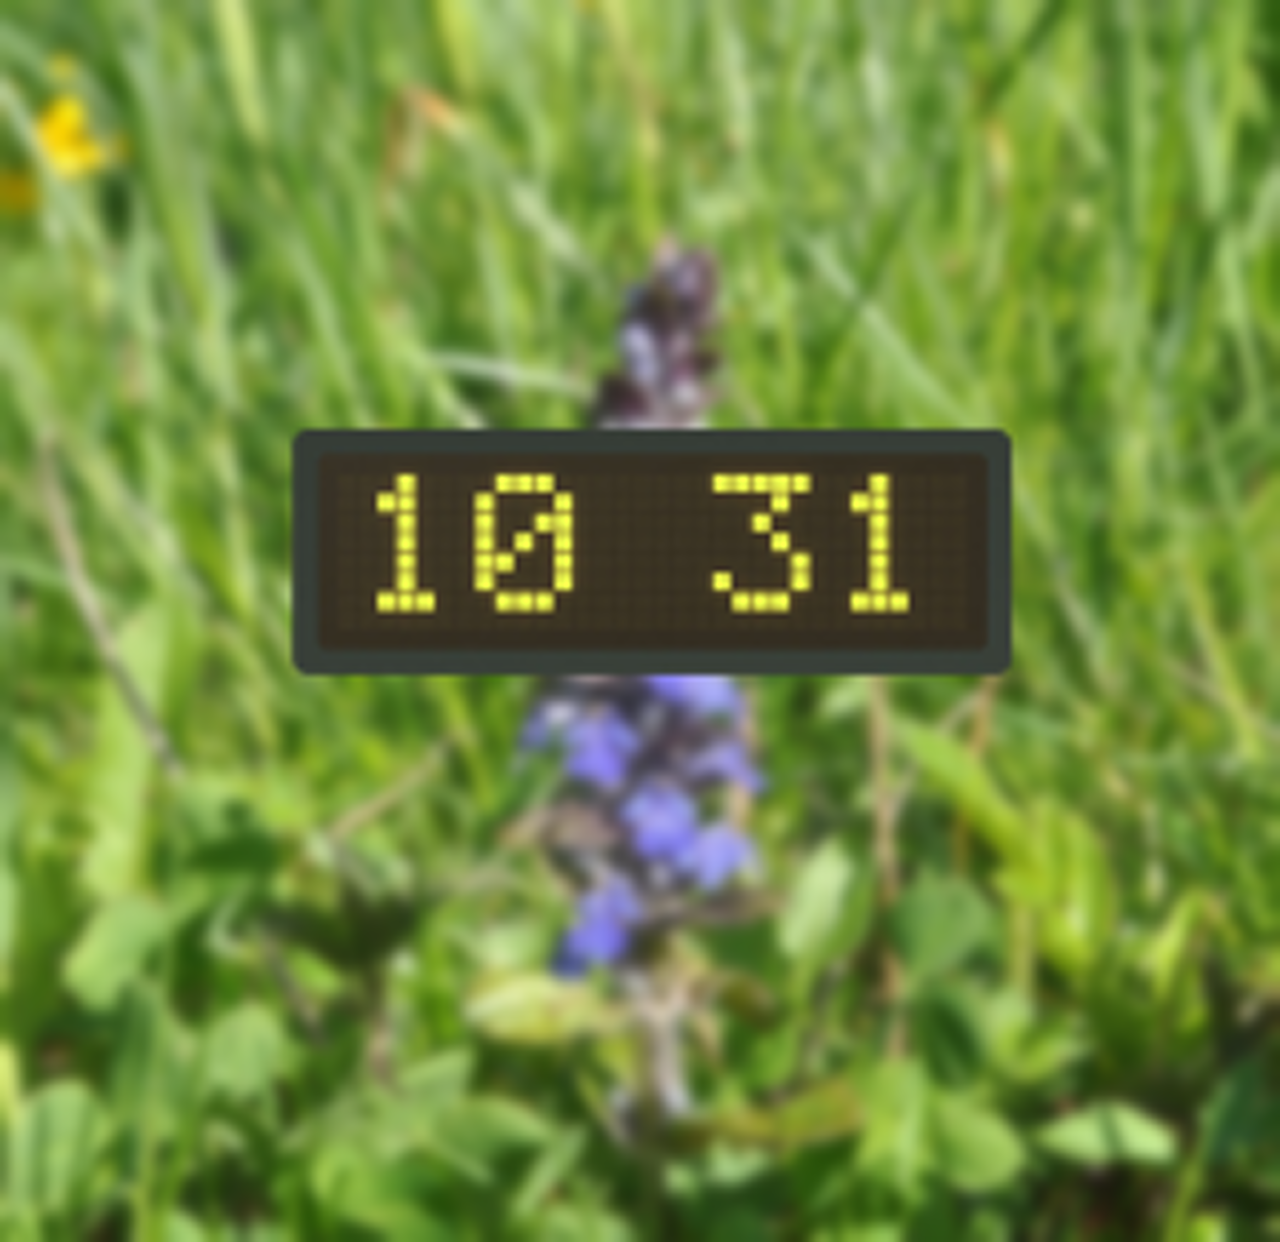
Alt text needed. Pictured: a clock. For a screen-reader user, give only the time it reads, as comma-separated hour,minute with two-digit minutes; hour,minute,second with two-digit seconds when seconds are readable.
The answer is 10,31
